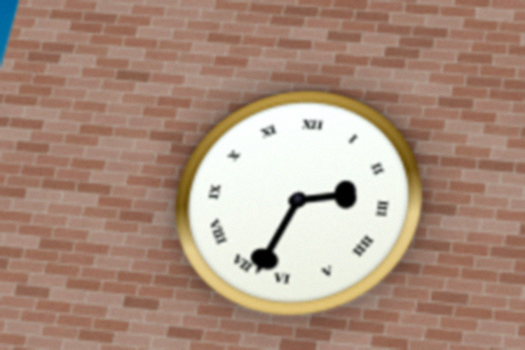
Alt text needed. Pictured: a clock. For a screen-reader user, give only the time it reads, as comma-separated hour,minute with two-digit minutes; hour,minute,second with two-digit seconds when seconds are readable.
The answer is 2,33
